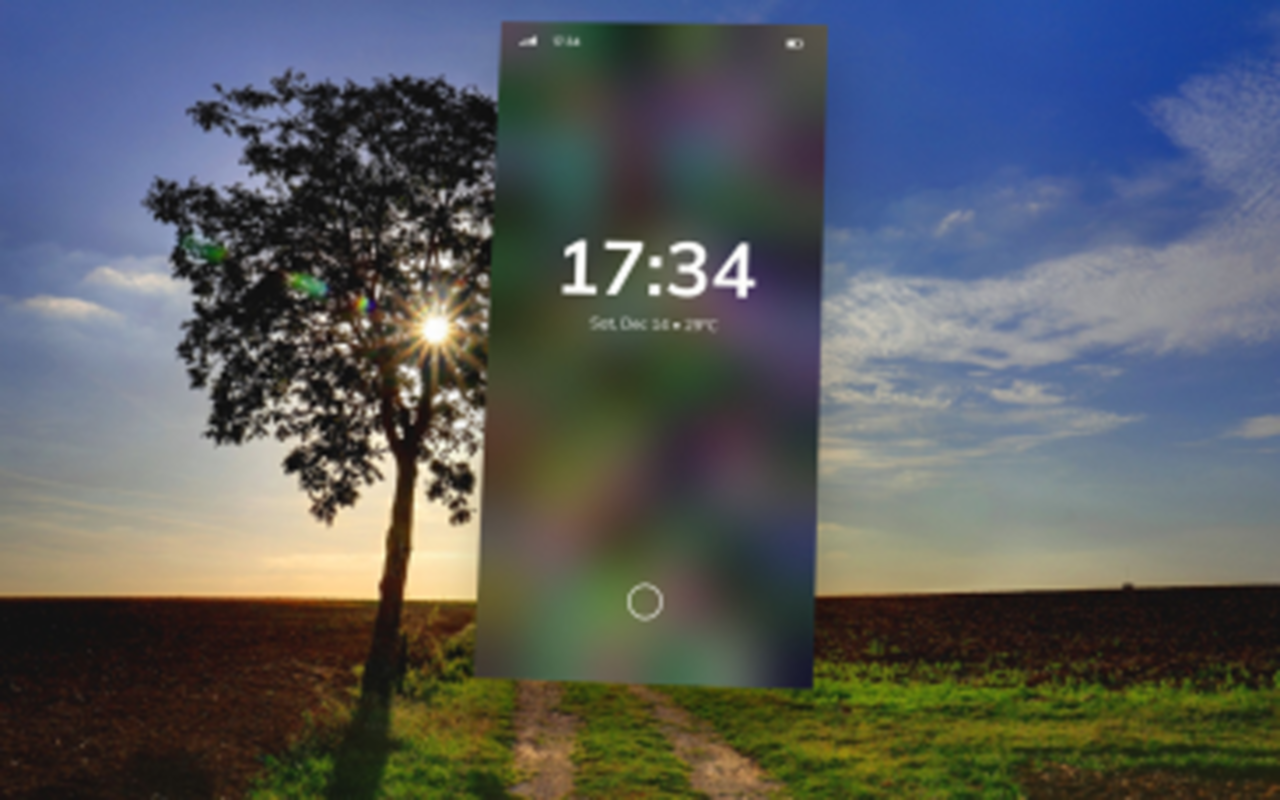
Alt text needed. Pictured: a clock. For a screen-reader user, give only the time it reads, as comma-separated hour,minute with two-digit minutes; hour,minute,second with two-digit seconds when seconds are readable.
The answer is 17,34
